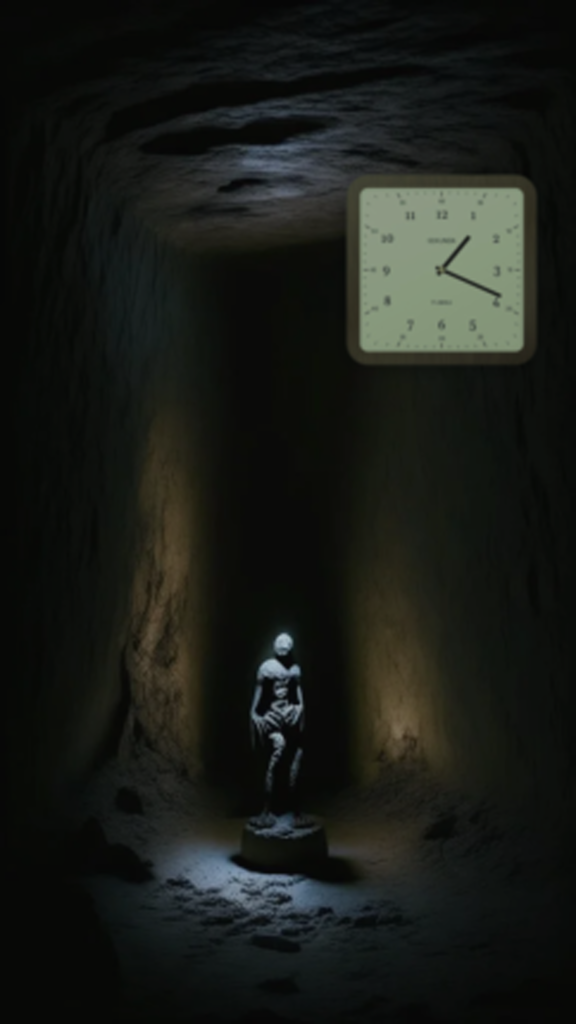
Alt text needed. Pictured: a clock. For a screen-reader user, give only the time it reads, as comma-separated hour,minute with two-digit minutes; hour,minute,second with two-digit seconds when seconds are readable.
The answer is 1,19
